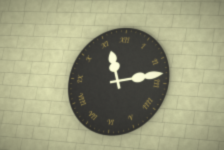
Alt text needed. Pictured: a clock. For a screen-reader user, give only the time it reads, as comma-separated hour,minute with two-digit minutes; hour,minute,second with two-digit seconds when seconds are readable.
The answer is 11,13
